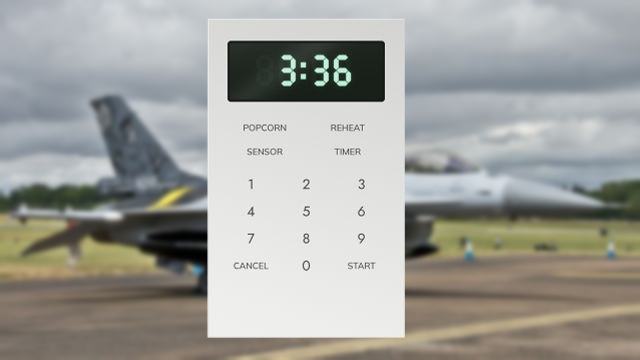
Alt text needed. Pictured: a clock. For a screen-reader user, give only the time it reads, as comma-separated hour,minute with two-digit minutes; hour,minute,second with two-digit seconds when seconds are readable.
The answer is 3,36
